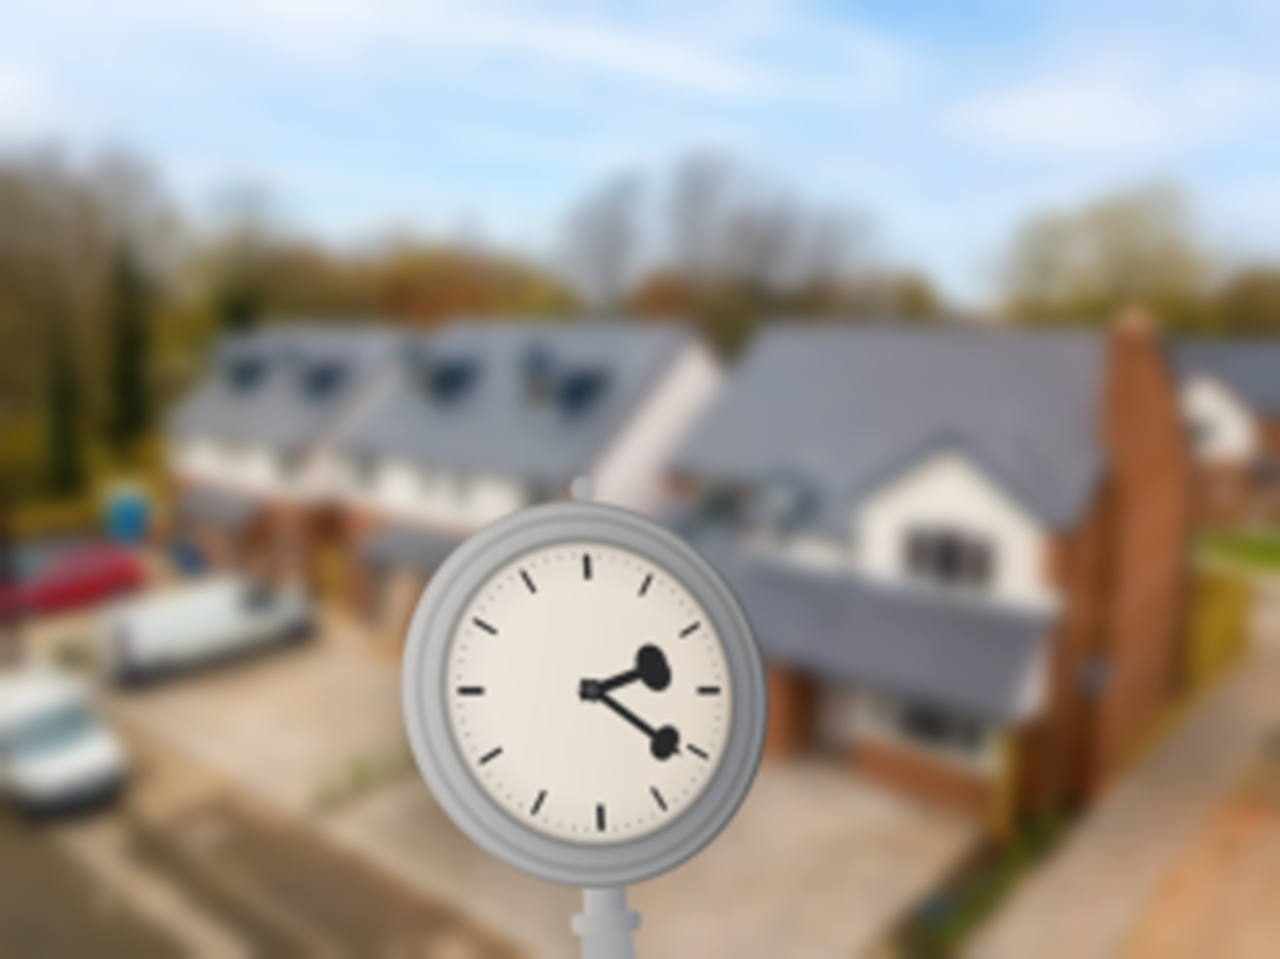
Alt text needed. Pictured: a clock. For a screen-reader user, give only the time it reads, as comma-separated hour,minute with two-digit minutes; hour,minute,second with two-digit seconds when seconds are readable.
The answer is 2,21
